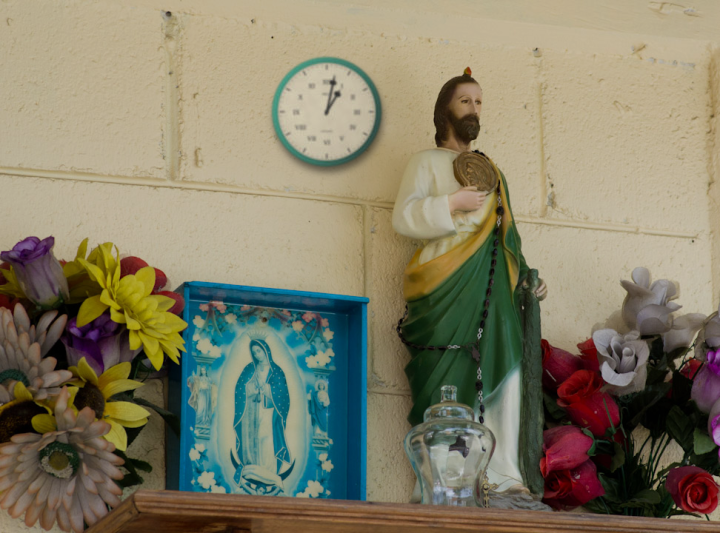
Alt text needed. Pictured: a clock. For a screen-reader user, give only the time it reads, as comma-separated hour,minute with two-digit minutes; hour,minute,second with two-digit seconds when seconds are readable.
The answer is 1,02
